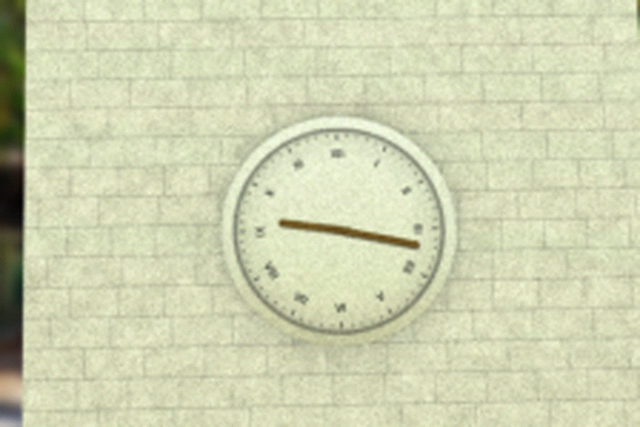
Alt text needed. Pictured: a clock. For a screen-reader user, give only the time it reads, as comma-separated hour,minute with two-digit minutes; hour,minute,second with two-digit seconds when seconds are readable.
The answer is 9,17
